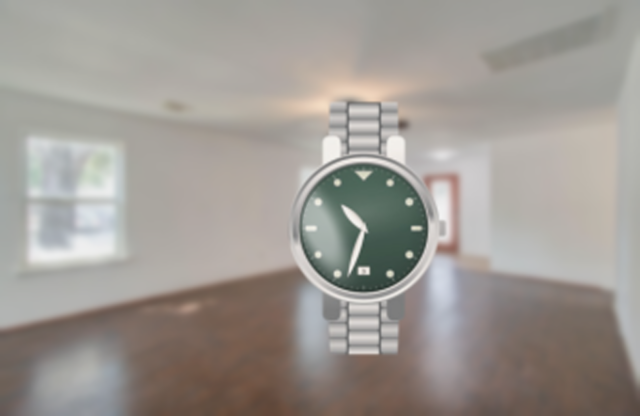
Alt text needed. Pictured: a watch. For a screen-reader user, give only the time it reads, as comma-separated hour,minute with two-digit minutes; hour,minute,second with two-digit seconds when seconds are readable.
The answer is 10,33
